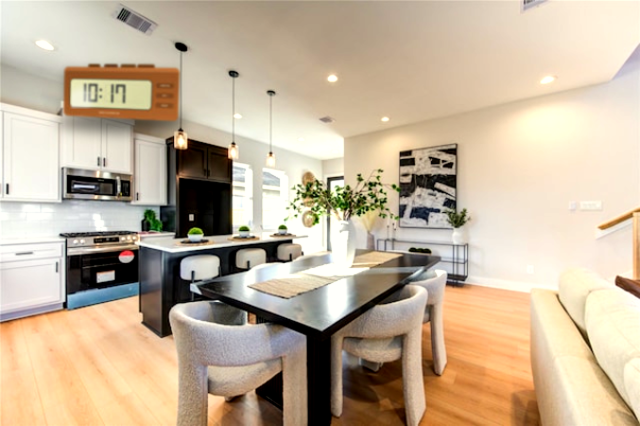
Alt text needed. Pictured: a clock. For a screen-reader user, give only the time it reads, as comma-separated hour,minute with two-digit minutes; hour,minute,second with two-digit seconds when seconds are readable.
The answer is 10,17
